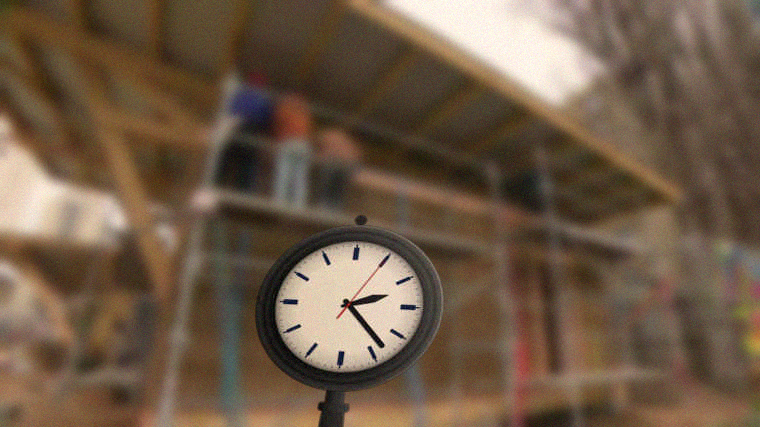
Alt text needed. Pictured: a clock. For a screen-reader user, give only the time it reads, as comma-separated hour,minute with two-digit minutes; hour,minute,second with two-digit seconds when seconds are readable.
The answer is 2,23,05
